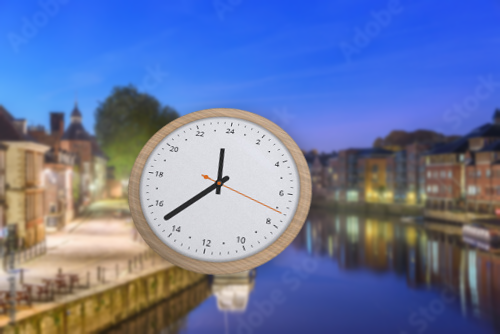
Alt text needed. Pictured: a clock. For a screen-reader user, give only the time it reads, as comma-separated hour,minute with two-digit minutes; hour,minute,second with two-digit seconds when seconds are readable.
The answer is 23,37,18
